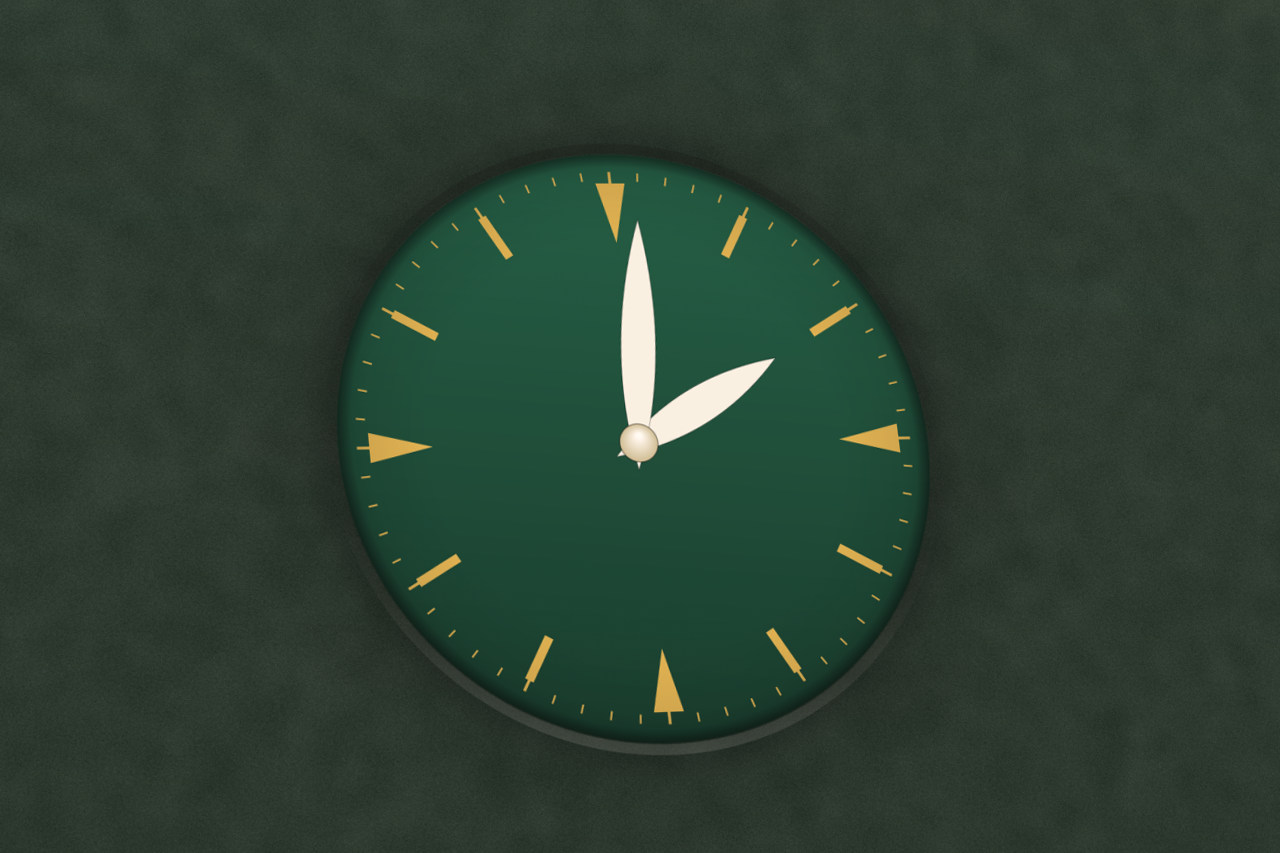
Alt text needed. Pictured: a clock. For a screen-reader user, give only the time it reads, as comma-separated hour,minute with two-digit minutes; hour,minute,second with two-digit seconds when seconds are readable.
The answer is 2,01
